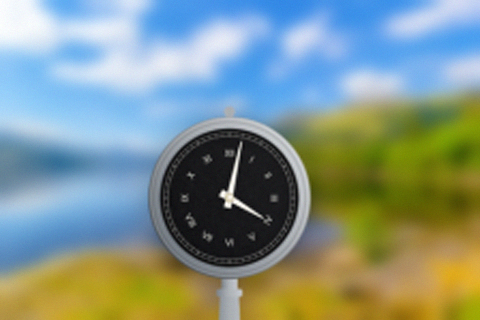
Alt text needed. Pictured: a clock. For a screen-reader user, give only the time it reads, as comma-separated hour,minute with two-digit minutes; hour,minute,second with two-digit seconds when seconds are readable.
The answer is 4,02
